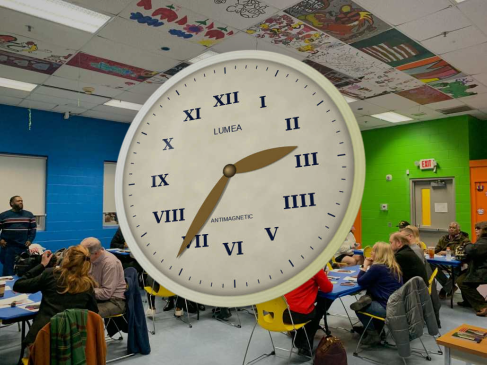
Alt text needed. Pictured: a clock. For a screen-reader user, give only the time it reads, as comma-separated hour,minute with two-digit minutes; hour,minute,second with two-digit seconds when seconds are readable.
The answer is 2,36
